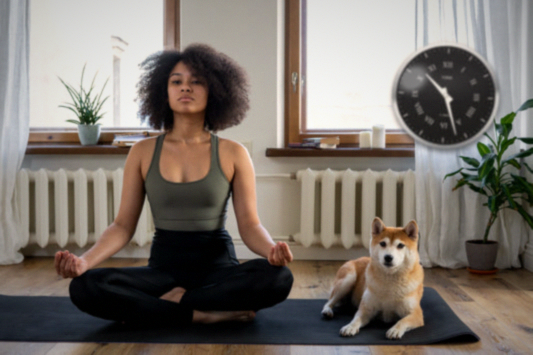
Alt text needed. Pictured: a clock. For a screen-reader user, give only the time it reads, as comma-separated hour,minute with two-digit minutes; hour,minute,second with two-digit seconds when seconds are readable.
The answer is 10,27
